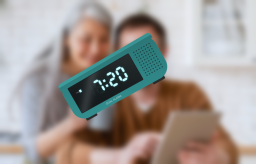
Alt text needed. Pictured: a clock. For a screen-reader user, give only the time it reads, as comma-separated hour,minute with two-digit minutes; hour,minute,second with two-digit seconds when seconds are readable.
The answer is 7,20
